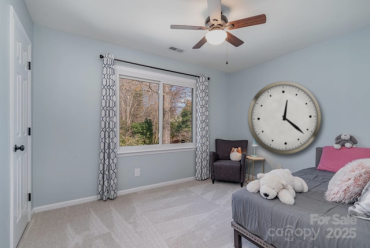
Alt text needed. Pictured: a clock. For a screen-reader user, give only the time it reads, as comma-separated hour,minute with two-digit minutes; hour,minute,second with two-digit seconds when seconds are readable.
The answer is 12,22
